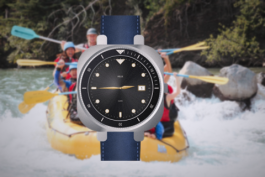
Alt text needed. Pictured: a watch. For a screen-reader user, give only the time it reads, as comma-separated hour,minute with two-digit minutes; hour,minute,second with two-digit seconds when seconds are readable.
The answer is 2,45
